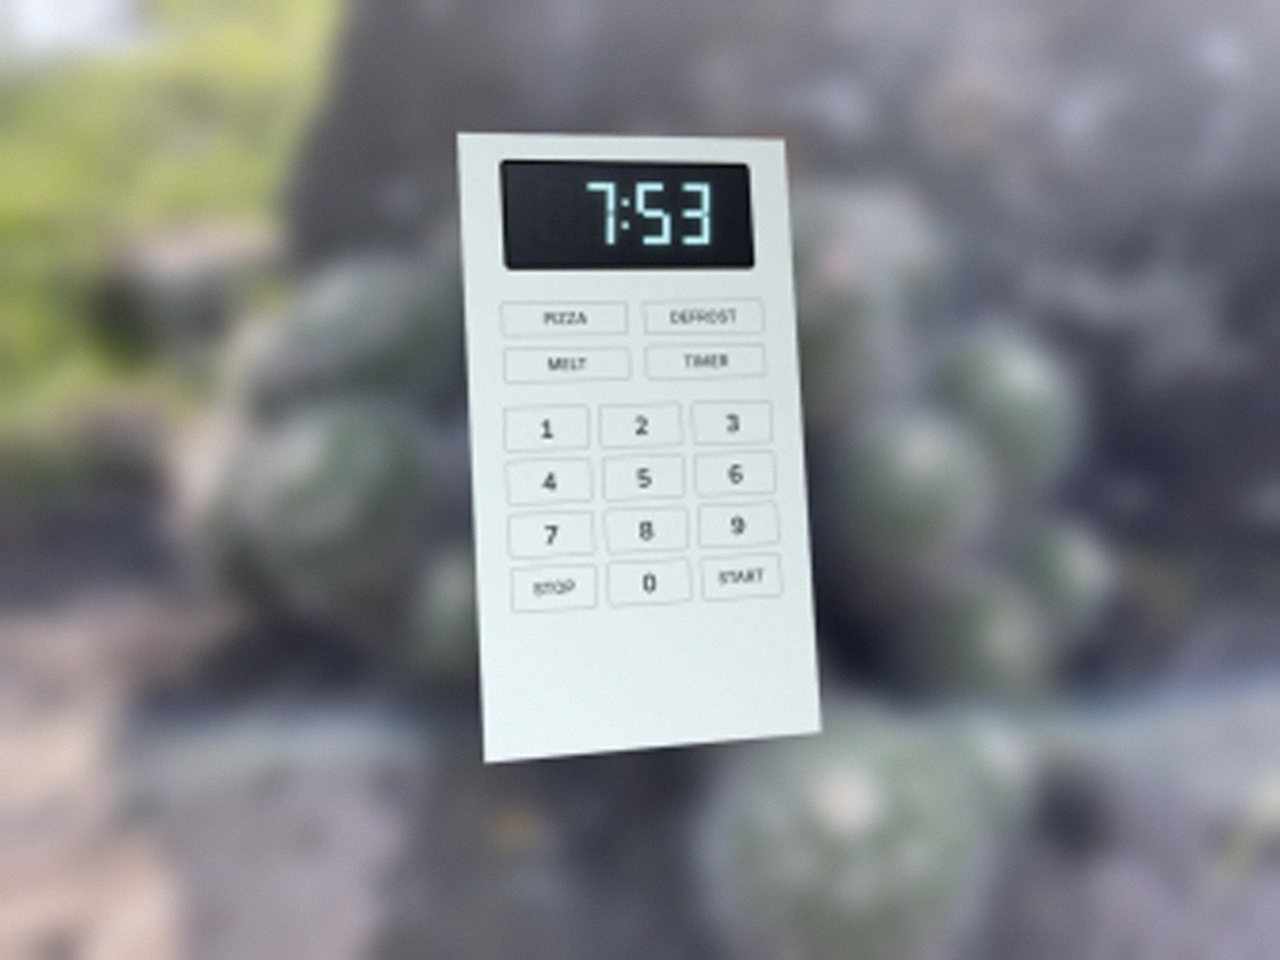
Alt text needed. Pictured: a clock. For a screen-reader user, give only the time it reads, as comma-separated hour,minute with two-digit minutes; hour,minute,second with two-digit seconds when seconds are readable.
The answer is 7,53
